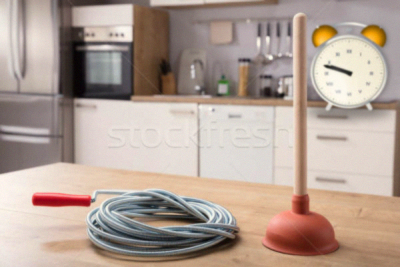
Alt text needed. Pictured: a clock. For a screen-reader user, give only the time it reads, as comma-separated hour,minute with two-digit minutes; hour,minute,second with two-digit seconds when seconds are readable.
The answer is 9,48
